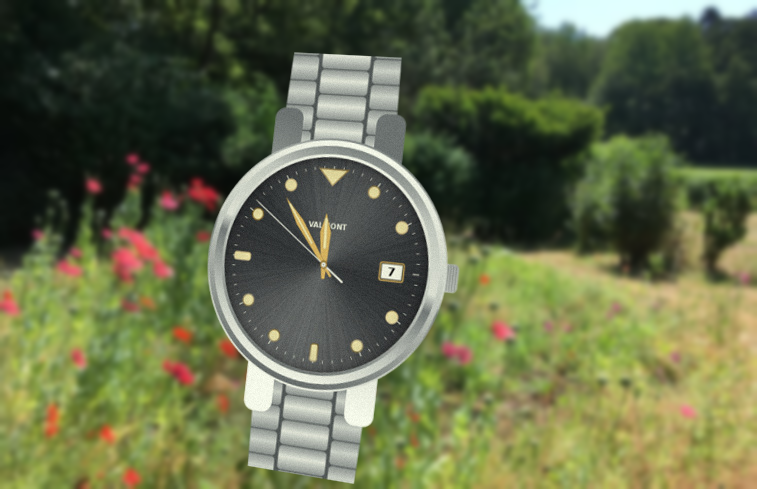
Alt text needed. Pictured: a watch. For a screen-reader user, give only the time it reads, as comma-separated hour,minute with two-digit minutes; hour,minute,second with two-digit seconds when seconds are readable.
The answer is 11,53,51
